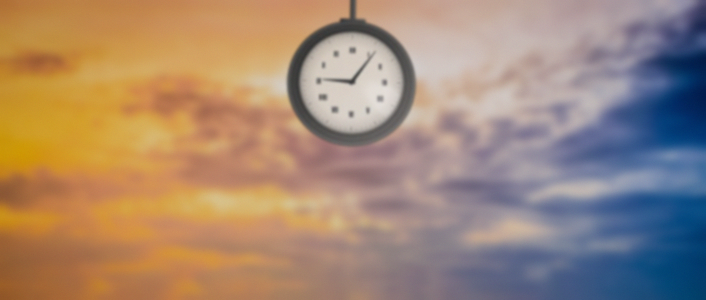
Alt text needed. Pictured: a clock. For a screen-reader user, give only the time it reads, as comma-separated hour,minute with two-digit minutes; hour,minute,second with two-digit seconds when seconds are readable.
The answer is 9,06
